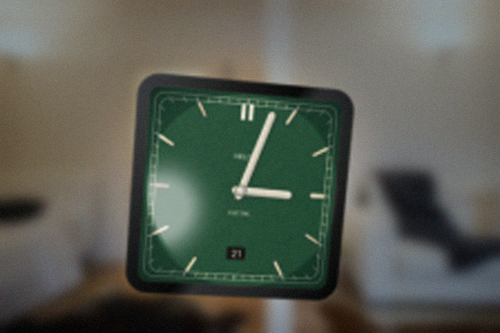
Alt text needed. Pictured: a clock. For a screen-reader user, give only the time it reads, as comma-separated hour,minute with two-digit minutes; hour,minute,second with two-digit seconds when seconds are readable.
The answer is 3,03
